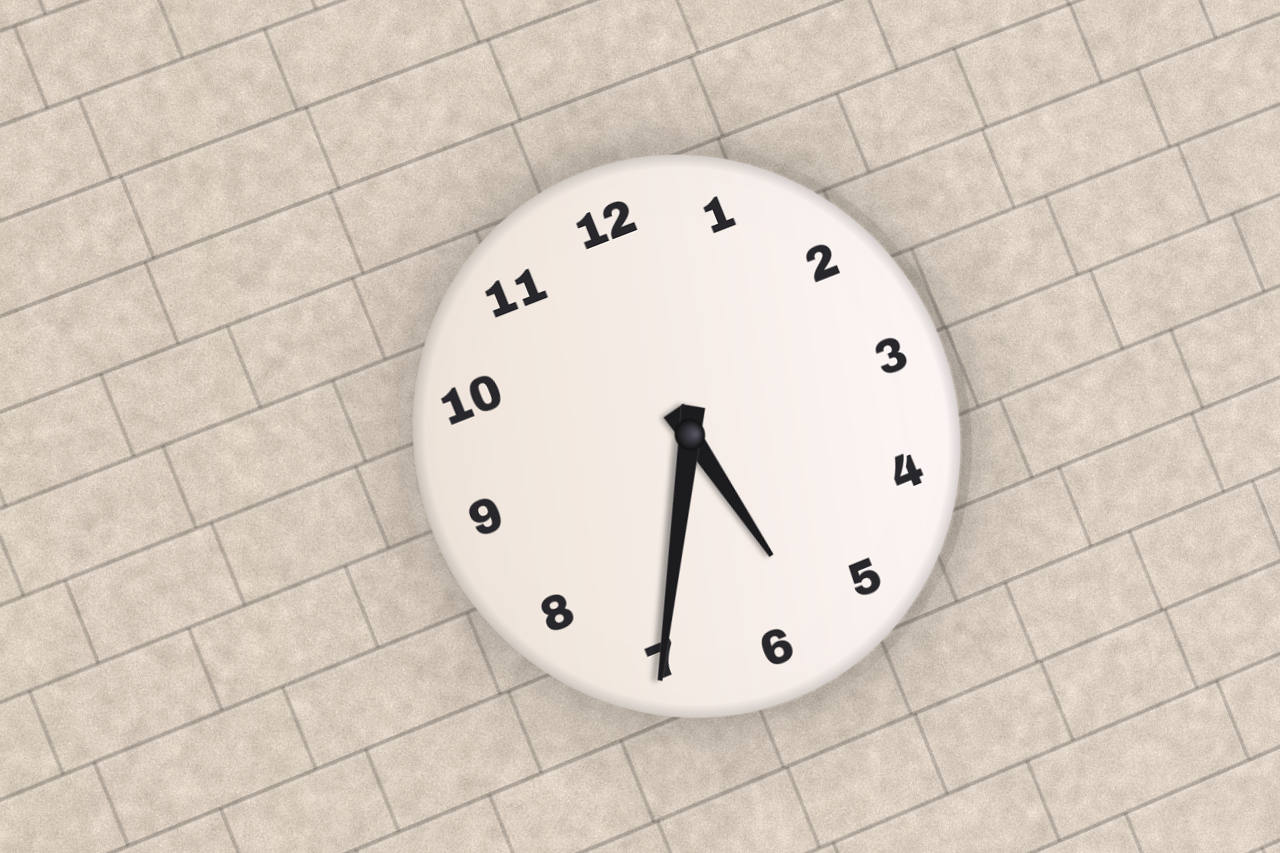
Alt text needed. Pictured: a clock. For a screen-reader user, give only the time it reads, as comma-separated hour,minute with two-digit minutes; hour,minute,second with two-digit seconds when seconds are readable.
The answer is 5,35
